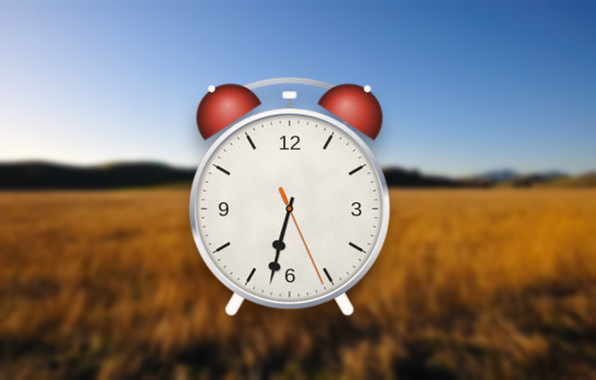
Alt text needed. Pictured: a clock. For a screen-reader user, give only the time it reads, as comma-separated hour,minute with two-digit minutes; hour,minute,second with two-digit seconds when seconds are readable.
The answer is 6,32,26
